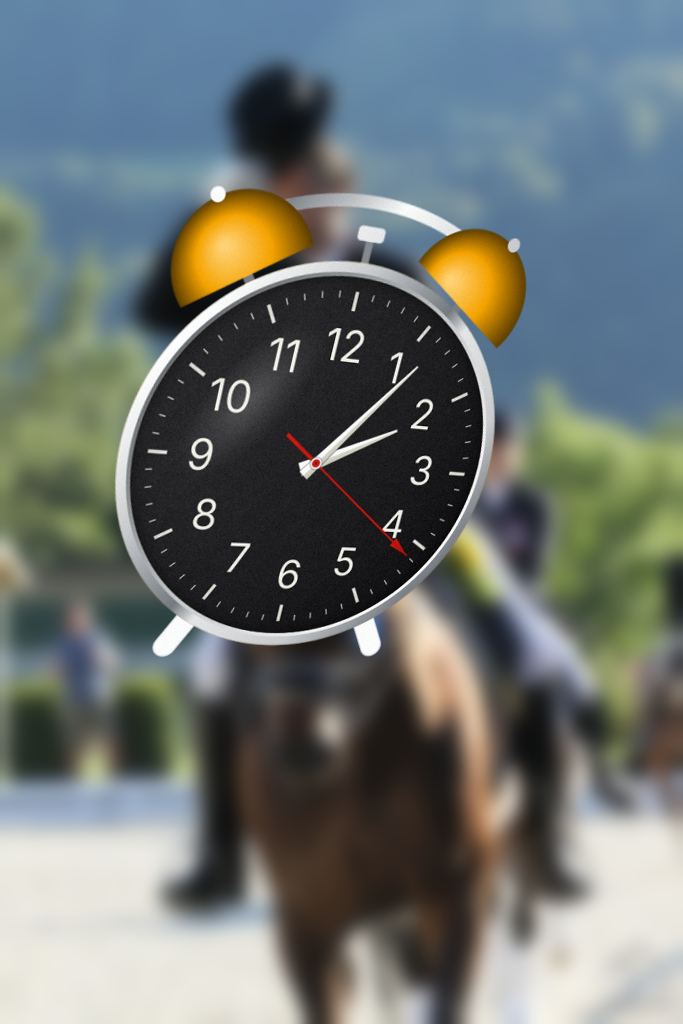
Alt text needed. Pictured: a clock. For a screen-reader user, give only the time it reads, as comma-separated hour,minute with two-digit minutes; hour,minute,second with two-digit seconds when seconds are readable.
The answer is 2,06,21
